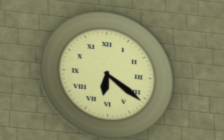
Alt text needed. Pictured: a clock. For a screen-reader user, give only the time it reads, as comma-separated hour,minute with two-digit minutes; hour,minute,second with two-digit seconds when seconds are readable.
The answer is 6,21
